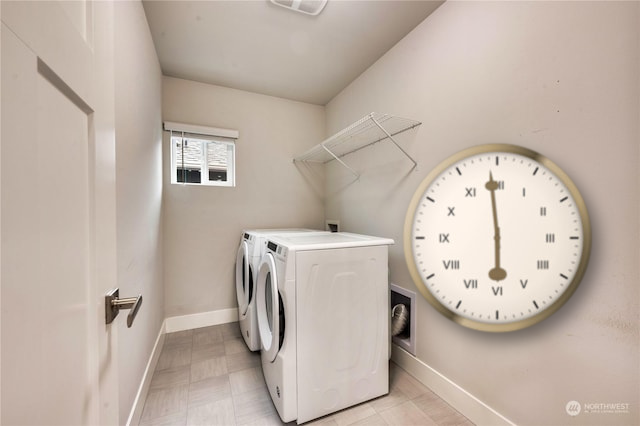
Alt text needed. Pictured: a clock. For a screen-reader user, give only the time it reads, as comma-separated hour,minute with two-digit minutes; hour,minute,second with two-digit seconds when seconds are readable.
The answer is 5,59
